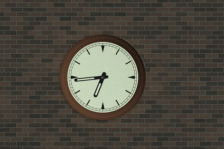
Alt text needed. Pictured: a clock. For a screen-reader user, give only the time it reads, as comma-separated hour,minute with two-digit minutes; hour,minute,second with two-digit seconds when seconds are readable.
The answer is 6,44
